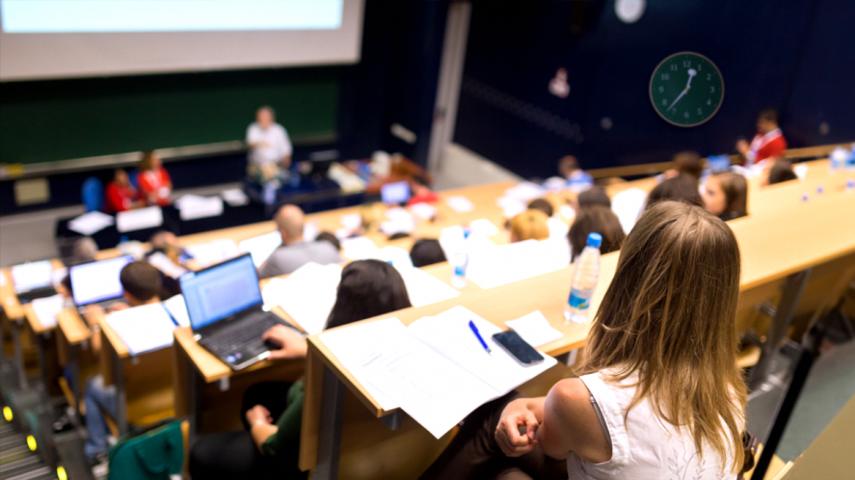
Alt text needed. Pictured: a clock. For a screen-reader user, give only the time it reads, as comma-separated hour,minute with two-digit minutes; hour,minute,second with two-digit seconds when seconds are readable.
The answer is 12,37
